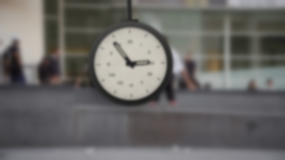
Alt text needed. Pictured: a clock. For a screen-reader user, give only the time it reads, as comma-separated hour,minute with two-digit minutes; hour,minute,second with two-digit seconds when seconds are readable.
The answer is 2,54
